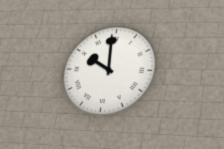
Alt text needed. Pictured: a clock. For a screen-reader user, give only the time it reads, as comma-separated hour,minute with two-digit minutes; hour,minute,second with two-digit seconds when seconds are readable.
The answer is 9,59
